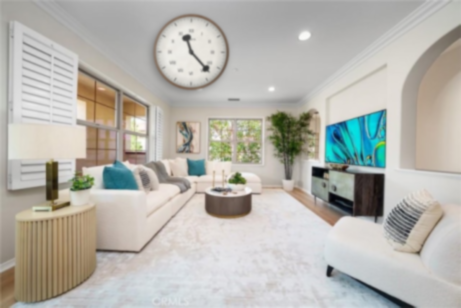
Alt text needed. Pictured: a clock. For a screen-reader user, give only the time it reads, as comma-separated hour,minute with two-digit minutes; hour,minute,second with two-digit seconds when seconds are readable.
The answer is 11,23
